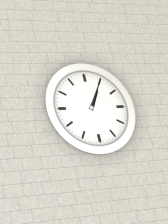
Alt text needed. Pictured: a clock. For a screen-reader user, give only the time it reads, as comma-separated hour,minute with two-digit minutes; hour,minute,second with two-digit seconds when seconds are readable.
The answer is 1,05
